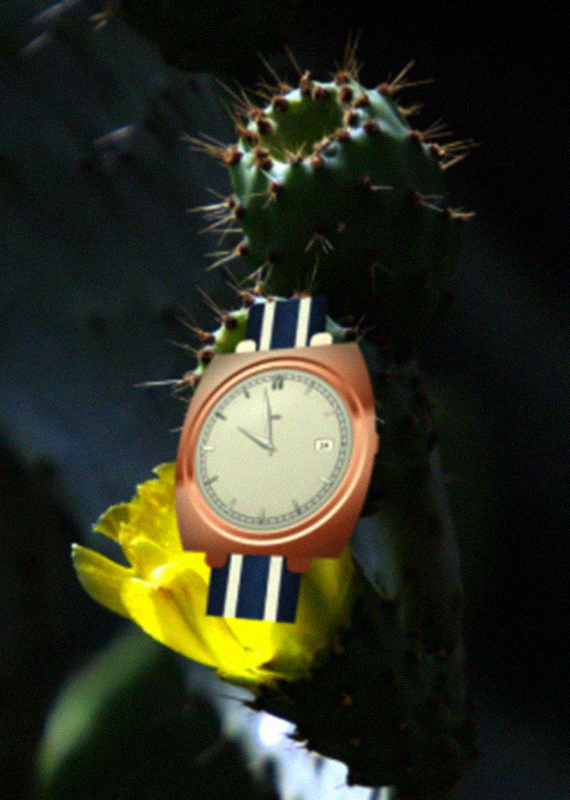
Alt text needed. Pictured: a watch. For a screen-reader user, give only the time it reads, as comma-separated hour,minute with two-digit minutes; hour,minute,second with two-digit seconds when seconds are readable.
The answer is 9,58
